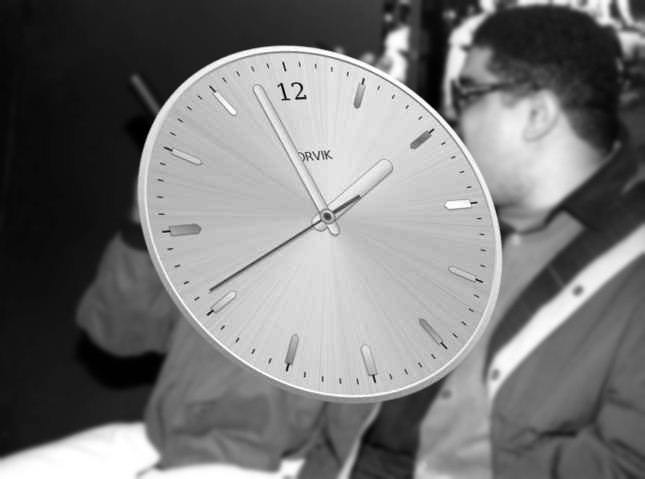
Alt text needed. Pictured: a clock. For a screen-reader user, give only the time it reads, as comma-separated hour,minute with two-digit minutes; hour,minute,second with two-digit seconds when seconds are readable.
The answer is 1,57,41
